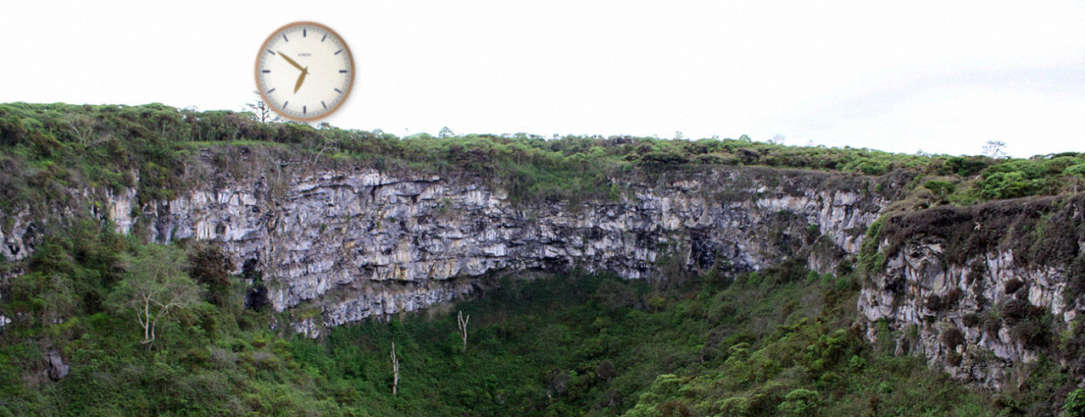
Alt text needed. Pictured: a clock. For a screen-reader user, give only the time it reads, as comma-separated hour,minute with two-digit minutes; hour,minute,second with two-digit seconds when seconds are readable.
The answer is 6,51
